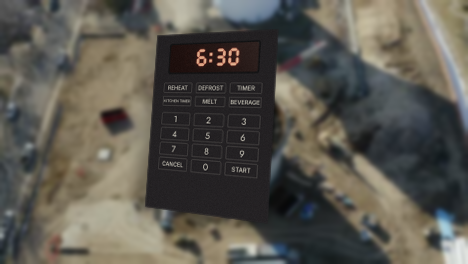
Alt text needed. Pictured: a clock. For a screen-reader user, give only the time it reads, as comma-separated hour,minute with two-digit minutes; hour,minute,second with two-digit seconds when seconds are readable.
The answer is 6,30
